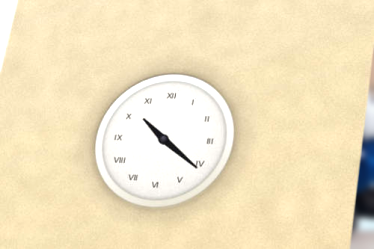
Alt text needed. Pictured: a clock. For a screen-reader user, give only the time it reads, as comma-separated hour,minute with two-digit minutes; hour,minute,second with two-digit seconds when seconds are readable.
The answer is 10,21
